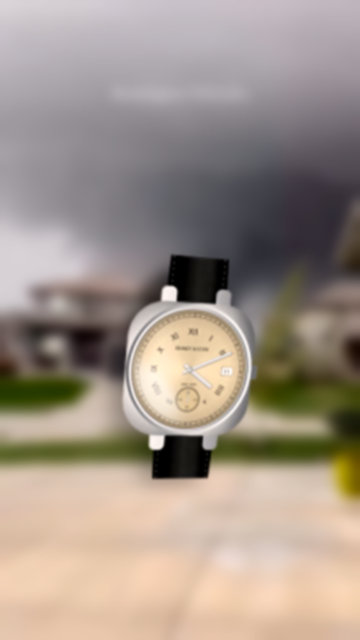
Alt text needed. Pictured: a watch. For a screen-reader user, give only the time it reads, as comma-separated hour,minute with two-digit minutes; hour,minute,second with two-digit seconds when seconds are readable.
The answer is 4,11
